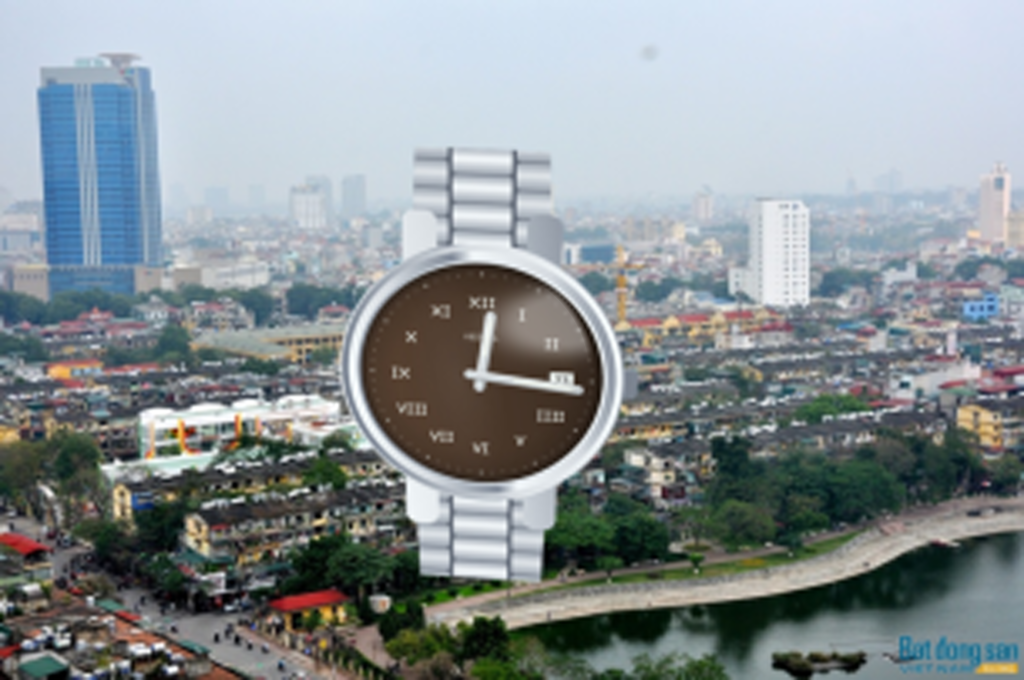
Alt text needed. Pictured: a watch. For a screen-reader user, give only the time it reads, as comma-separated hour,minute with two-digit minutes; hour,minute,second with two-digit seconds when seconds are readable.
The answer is 12,16
